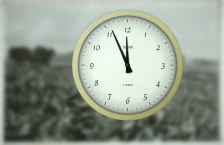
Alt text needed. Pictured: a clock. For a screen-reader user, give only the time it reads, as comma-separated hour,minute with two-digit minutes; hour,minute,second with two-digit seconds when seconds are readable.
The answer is 11,56
